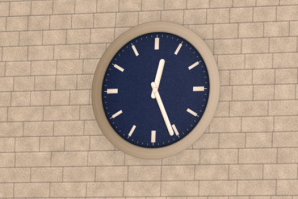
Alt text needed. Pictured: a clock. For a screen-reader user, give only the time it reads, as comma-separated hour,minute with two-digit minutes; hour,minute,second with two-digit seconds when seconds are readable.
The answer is 12,26
